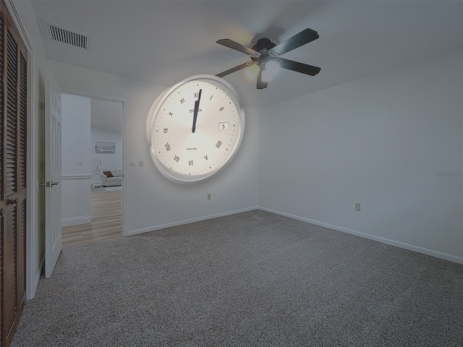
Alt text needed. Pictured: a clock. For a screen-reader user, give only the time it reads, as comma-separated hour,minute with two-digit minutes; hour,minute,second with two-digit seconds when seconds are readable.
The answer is 12,01
